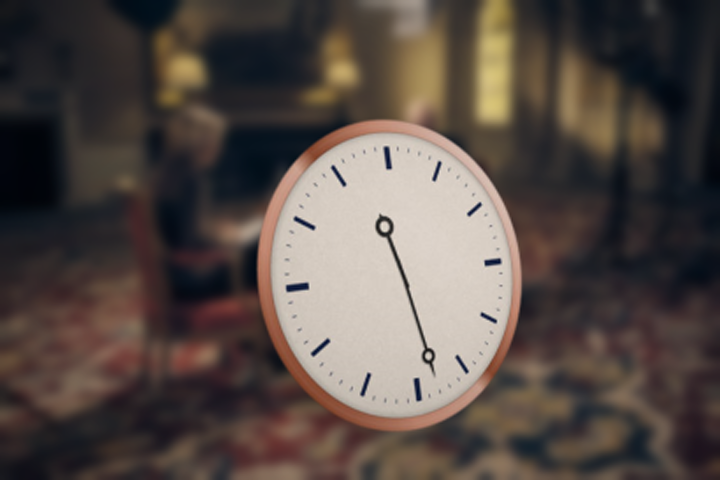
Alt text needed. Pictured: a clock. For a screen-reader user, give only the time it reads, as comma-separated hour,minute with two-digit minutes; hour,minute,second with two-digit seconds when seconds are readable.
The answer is 11,28
